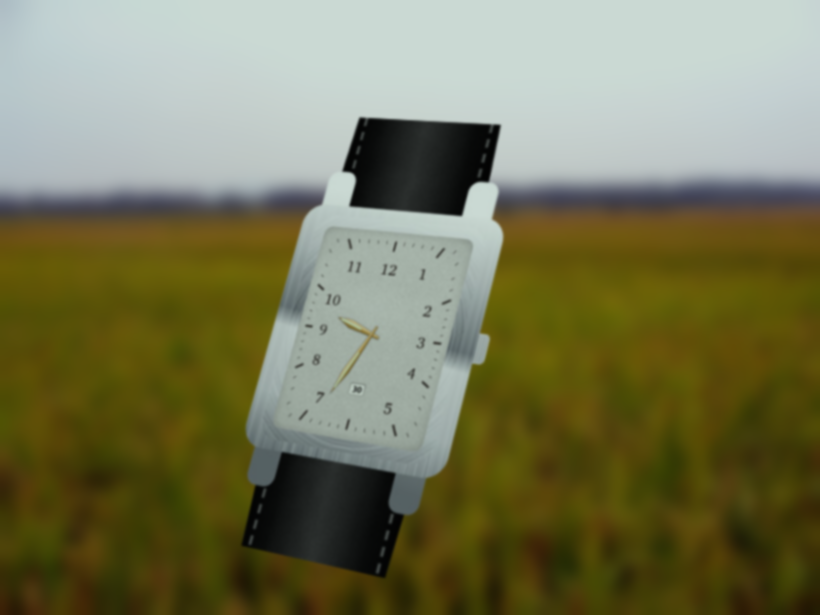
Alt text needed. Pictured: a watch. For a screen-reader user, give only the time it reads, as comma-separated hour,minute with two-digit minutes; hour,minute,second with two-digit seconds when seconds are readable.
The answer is 9,34
